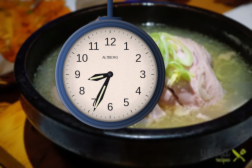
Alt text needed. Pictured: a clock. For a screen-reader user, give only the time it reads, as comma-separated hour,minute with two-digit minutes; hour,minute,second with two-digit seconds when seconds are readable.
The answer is 8,34
